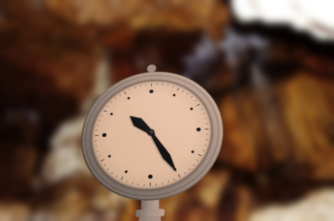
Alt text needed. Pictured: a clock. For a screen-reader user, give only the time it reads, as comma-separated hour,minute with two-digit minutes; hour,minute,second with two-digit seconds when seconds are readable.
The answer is 10,25
